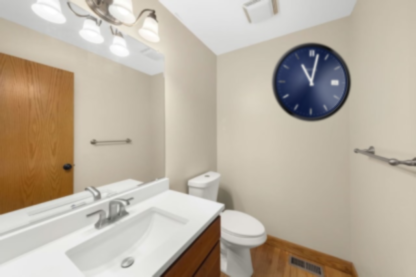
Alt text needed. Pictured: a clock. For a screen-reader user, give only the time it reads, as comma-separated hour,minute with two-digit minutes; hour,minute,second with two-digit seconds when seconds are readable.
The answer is 11,02
